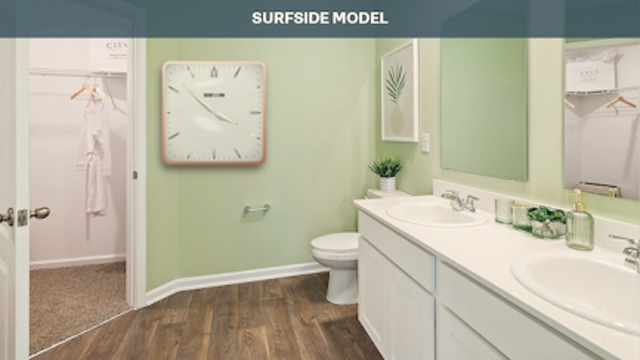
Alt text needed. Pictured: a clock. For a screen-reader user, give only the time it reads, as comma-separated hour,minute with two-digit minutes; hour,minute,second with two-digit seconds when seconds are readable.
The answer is 3,52
